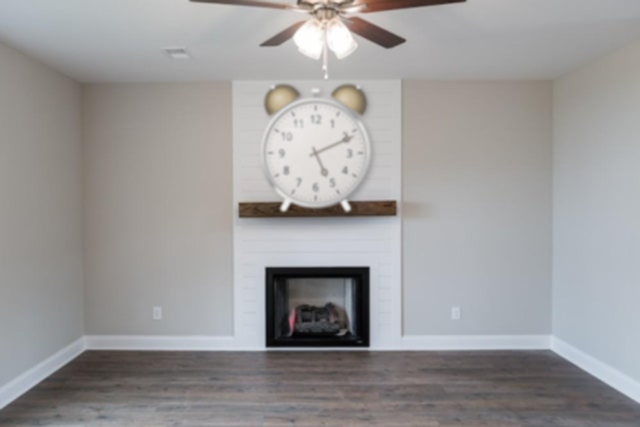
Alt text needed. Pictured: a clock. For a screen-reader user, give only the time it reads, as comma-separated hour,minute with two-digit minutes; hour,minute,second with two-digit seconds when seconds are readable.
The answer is 5,11
